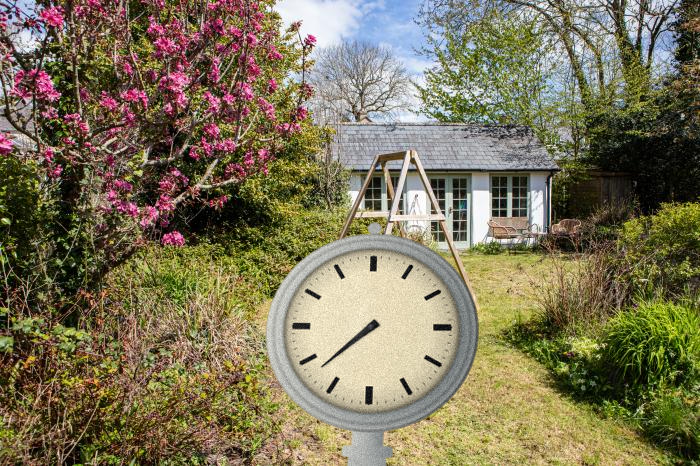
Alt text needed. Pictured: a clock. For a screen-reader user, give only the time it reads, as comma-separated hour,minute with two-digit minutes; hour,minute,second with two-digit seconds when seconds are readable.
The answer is 7,38
